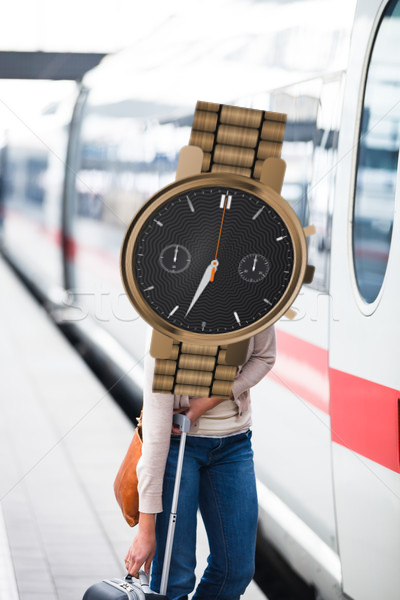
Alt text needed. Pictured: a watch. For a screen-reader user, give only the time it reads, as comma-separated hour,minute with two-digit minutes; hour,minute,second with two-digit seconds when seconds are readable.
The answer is 6,33
